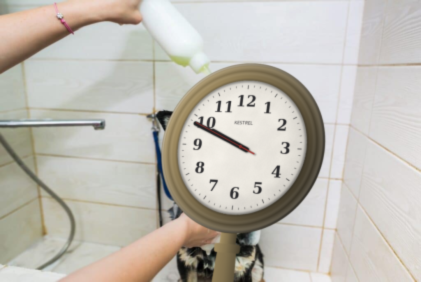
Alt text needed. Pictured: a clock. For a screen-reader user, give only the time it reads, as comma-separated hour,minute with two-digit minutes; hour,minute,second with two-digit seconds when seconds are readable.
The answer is 9,48,49
